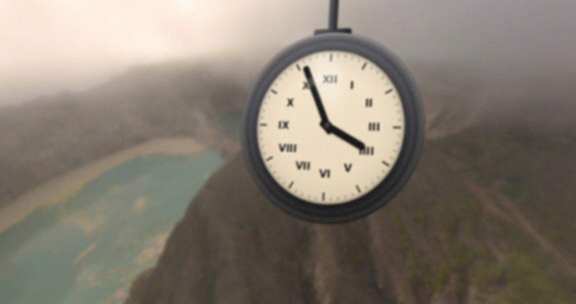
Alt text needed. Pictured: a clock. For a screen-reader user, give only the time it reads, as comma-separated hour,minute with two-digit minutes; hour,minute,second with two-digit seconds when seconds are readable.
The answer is 3,56
